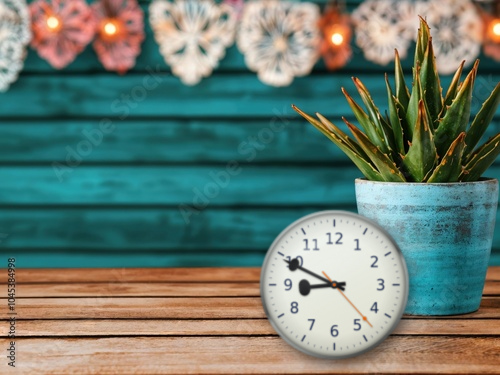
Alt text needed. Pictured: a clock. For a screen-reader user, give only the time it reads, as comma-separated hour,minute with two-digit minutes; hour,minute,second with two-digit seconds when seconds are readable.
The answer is 8,49,23
